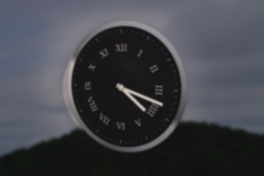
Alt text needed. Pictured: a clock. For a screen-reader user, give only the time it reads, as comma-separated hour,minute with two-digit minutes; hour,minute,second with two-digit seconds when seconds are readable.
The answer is 4,18
